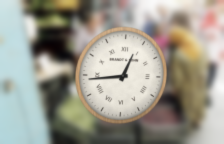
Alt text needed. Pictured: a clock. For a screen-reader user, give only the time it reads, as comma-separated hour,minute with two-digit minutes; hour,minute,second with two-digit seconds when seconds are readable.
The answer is 12,44
